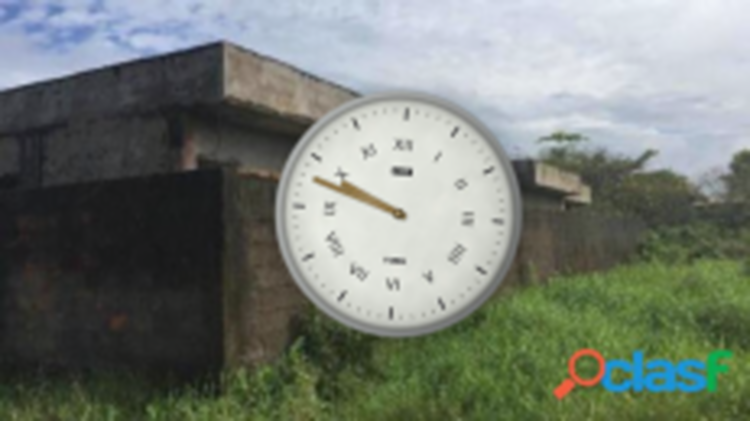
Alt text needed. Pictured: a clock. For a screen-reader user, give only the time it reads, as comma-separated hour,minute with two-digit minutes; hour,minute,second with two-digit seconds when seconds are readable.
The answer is 9,48
